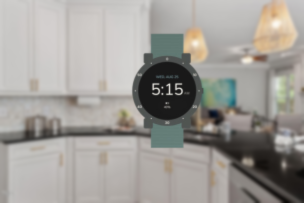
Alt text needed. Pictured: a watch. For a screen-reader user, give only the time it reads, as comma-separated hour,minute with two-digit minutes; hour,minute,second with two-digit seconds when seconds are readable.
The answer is 5,15
